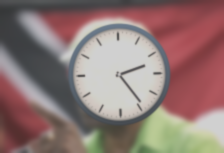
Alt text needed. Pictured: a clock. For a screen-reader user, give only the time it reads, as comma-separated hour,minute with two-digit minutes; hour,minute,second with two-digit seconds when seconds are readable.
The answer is 2,24
